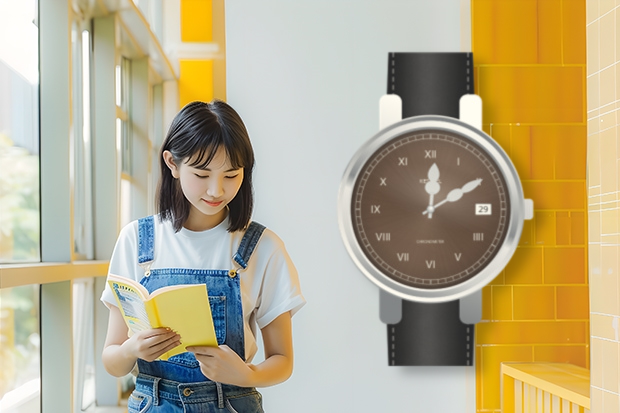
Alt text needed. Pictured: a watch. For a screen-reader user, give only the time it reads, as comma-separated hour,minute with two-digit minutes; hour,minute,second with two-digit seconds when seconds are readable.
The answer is 12,10
